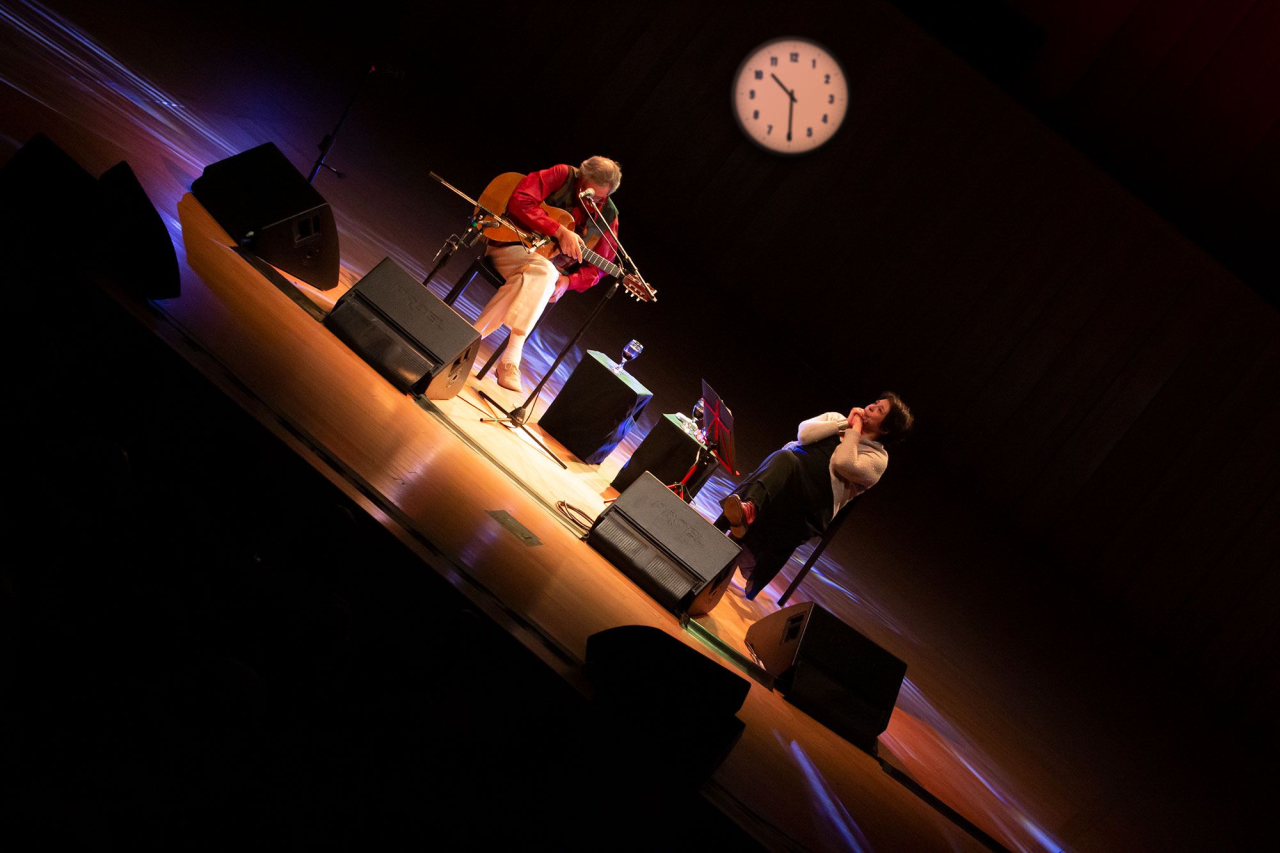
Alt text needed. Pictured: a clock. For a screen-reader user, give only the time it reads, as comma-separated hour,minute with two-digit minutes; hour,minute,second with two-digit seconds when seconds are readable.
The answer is 10,30
